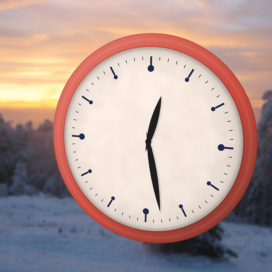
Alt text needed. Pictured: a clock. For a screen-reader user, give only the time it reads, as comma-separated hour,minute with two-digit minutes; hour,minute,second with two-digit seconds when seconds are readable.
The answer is 12,28
